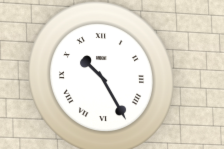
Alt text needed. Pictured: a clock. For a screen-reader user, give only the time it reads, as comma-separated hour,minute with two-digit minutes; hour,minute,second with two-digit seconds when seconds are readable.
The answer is 10,25
